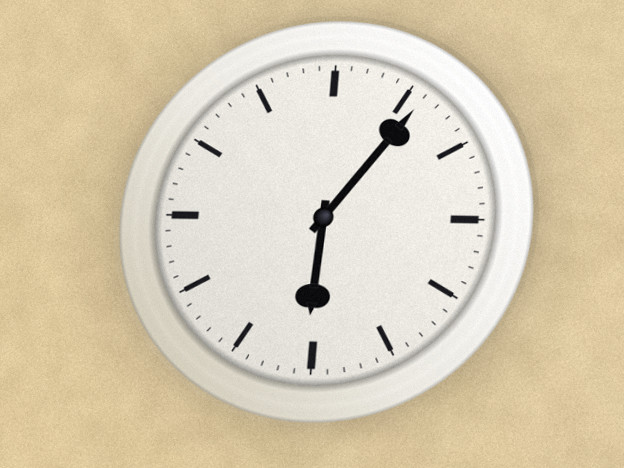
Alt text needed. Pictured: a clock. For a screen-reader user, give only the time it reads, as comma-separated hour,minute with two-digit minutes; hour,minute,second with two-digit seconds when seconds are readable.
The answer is 6,06
